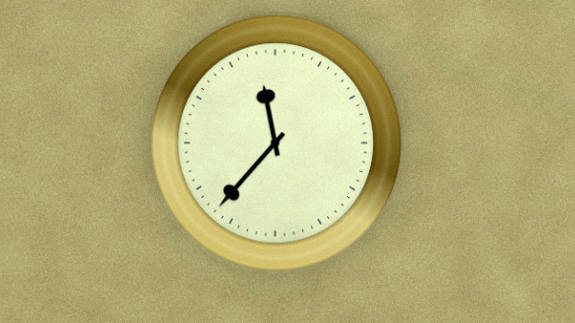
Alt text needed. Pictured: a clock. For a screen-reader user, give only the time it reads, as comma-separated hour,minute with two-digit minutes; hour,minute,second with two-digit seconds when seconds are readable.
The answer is 11,37
